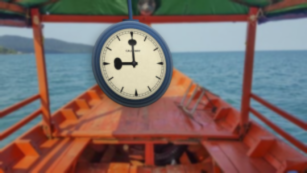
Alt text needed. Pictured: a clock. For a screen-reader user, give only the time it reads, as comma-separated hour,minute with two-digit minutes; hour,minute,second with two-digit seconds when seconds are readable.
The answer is 9,00
